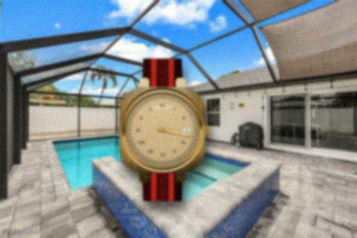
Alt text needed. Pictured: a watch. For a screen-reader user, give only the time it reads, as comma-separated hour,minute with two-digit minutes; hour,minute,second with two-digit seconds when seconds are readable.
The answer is 3,17
